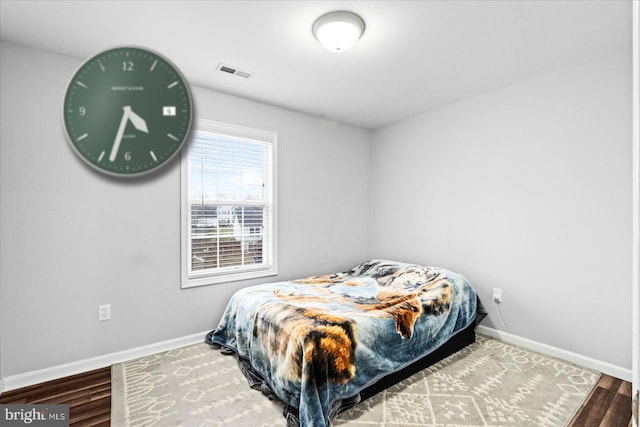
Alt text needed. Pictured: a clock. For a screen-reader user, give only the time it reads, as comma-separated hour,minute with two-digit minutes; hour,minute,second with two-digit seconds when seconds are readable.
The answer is 4,33
